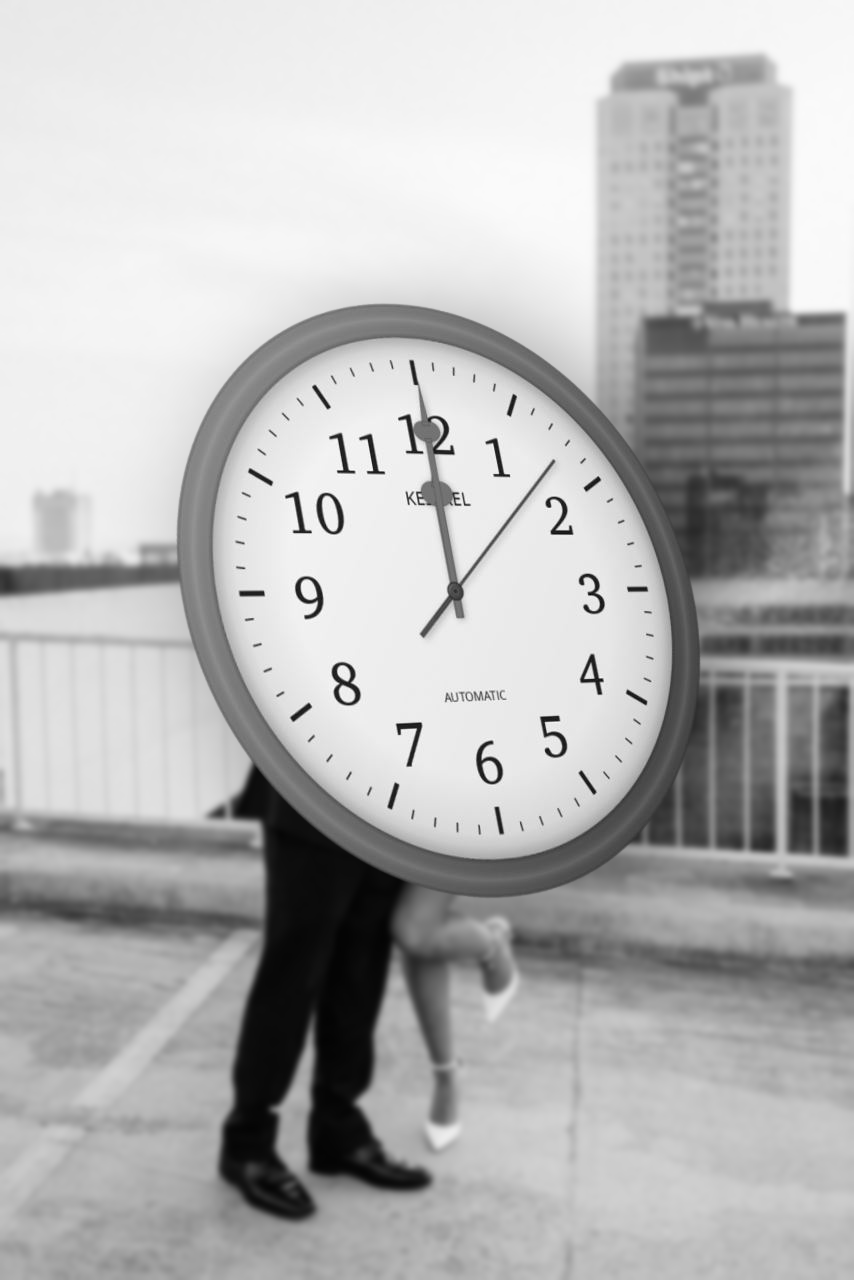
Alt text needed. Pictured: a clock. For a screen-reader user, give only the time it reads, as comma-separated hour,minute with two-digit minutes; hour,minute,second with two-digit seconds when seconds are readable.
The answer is 12,00,08
